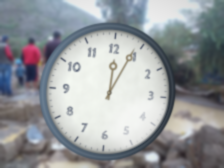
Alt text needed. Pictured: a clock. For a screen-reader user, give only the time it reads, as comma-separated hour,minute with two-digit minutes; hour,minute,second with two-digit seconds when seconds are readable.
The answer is 12,04
